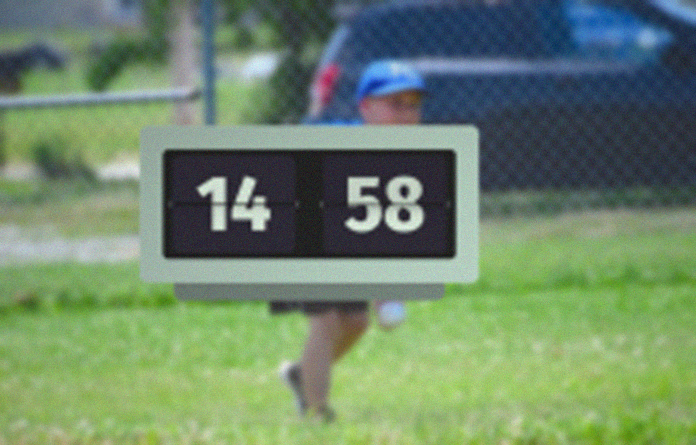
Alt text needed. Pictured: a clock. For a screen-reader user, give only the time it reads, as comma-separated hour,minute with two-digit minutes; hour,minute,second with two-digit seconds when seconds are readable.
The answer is 14,58
